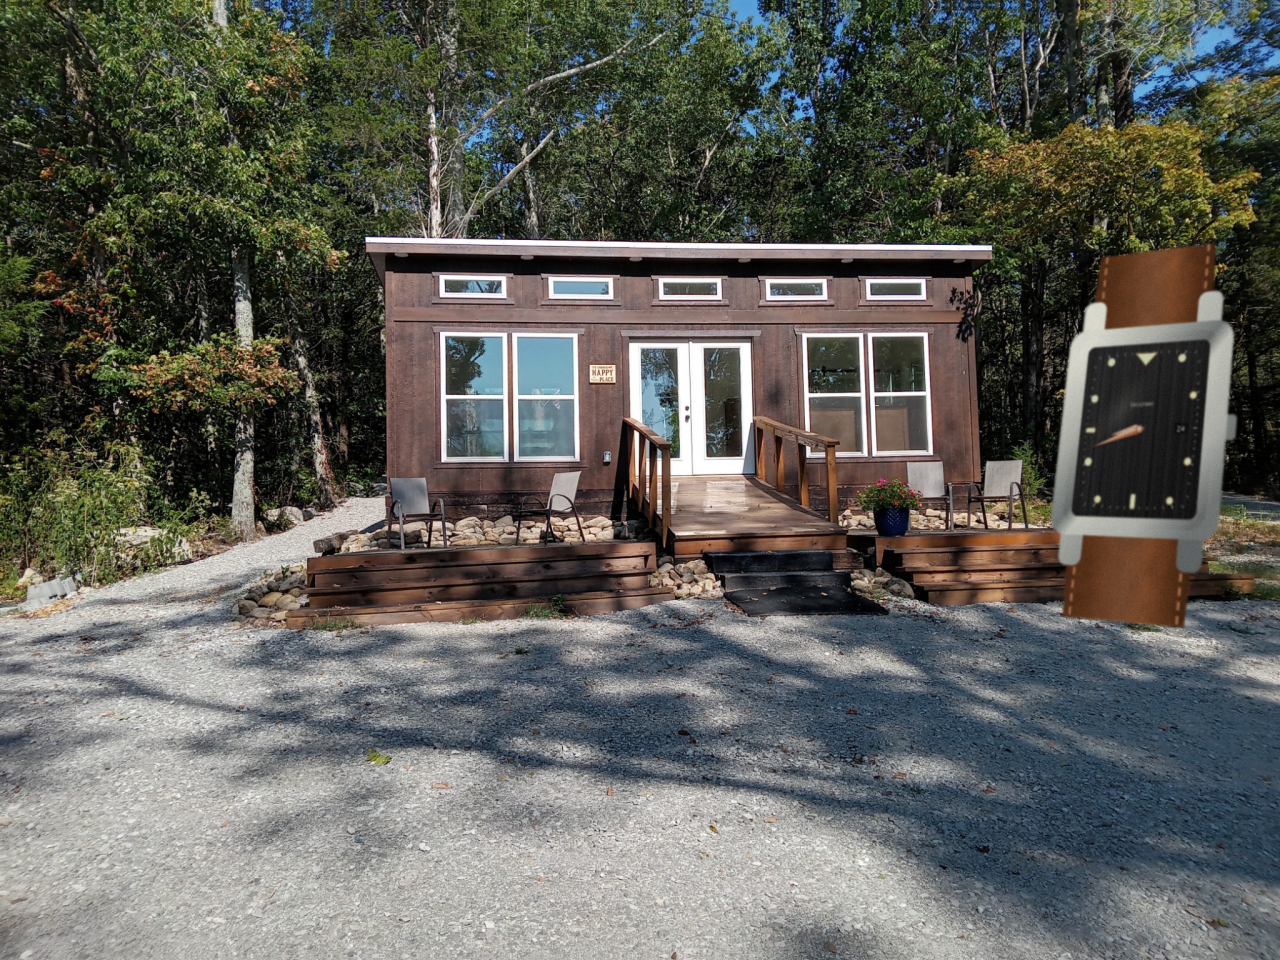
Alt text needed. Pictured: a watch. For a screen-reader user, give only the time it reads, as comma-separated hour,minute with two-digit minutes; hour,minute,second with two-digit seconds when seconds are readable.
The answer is 8,42
